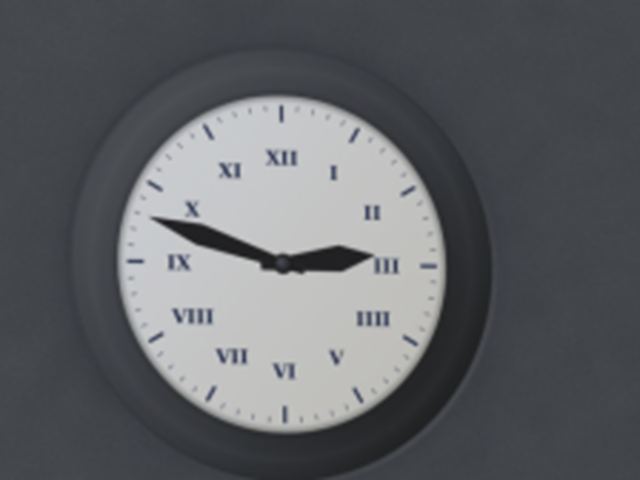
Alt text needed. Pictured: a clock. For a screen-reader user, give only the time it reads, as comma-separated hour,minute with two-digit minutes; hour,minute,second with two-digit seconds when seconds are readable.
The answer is 2,48
